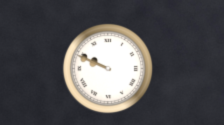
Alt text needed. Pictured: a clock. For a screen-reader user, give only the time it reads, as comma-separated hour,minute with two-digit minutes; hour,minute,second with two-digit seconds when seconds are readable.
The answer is 9,49
